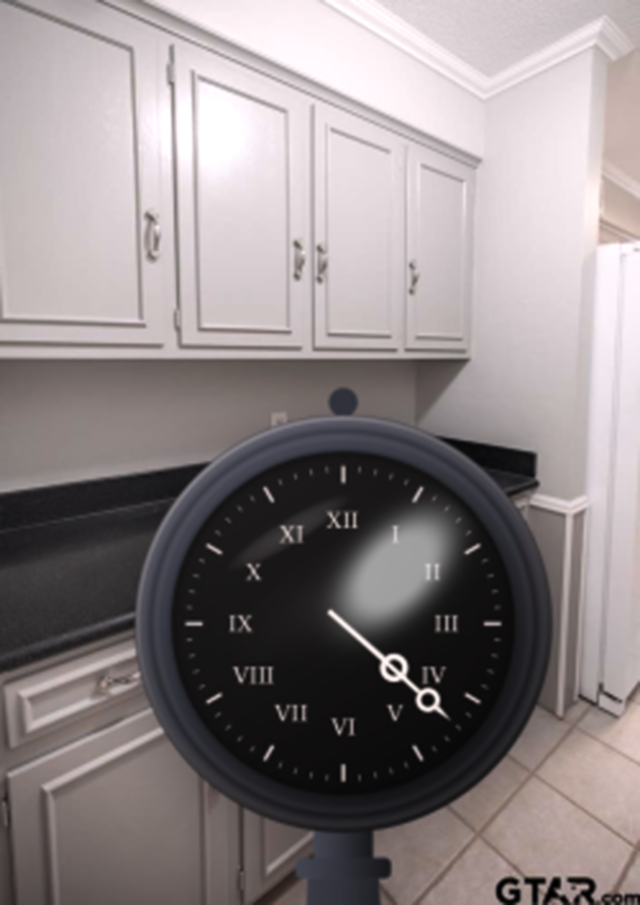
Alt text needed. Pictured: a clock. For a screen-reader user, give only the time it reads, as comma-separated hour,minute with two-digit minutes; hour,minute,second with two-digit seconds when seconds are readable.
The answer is 4,22
